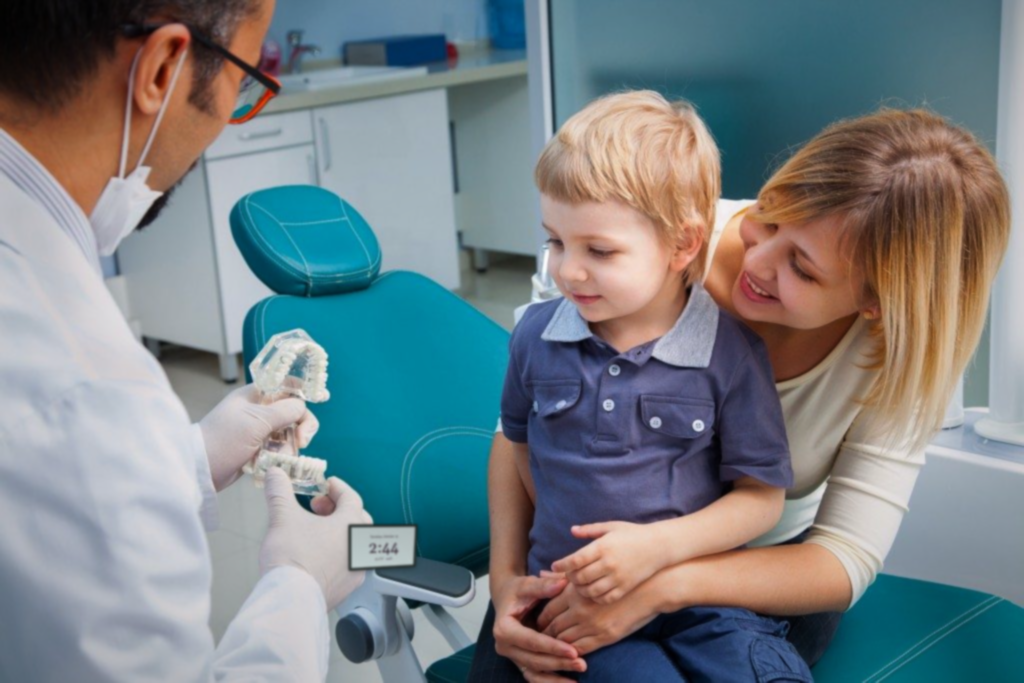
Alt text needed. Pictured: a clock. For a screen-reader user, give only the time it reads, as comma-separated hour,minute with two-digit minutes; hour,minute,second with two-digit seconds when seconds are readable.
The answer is 2,44
